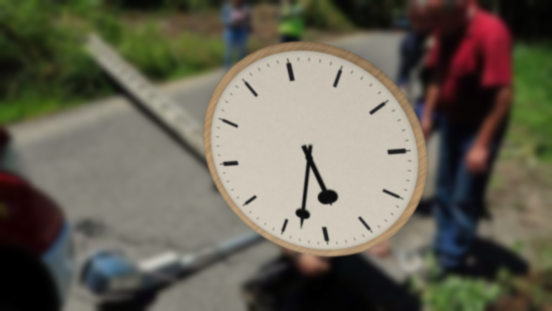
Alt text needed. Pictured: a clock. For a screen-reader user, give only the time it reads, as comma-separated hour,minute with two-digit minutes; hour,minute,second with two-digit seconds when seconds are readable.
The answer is 5,33
